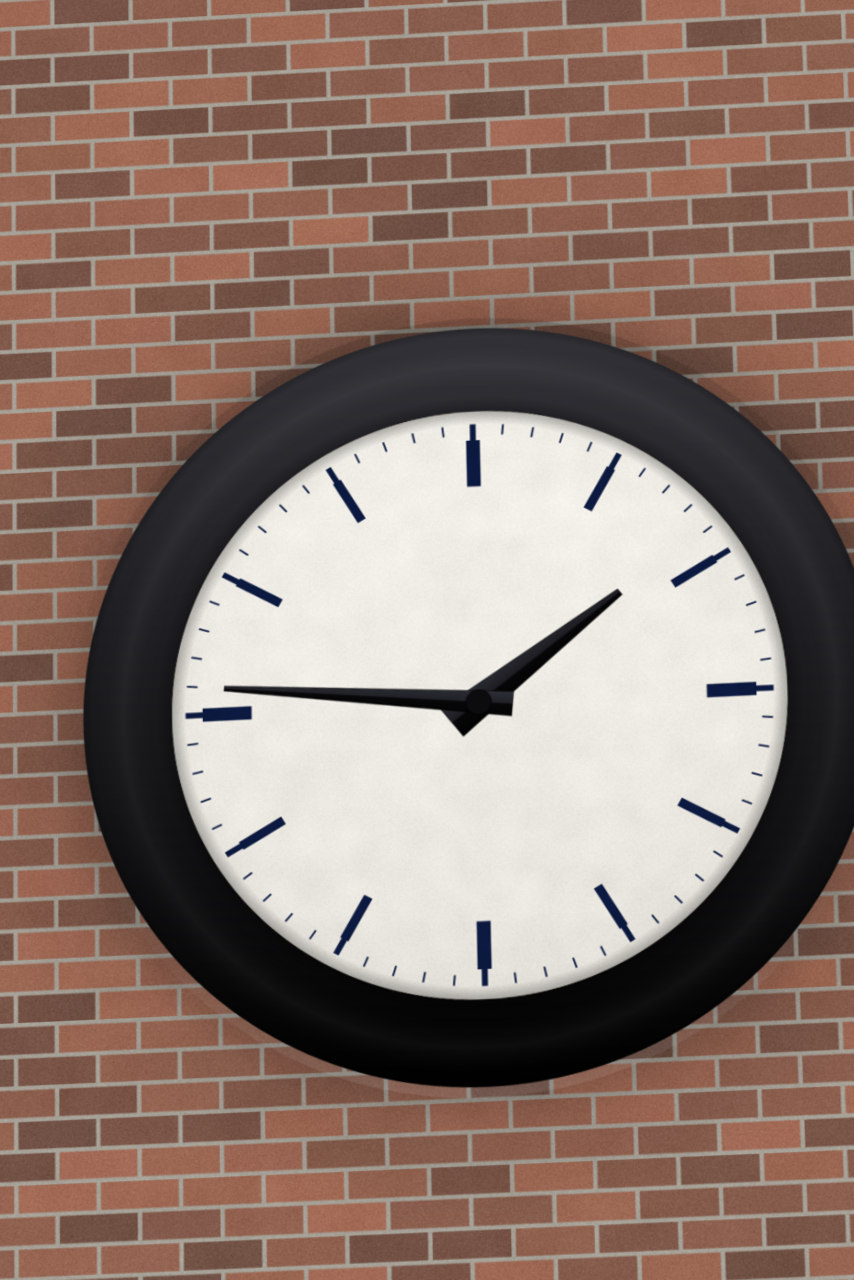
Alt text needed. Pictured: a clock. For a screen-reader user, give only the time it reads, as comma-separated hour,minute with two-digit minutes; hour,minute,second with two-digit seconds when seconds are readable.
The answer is 1,46
